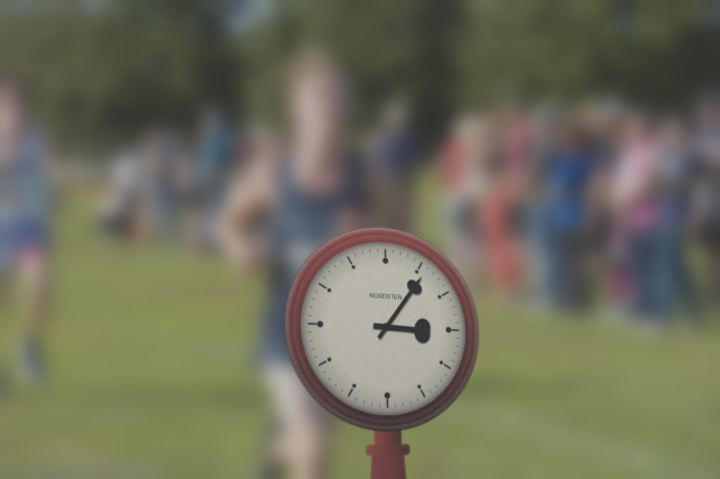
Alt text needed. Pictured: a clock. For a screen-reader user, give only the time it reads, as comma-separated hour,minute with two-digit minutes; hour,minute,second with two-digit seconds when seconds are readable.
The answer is 3,06
